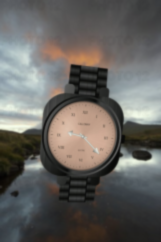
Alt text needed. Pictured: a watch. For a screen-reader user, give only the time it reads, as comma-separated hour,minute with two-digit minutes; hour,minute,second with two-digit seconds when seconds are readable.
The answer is 9,22
